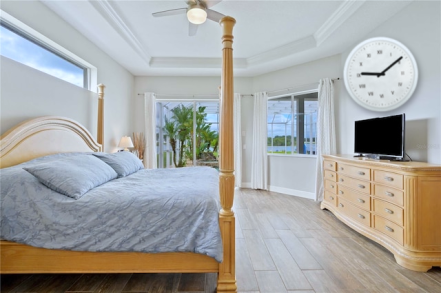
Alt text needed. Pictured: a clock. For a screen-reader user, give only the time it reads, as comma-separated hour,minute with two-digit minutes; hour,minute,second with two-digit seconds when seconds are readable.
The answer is 9,09
